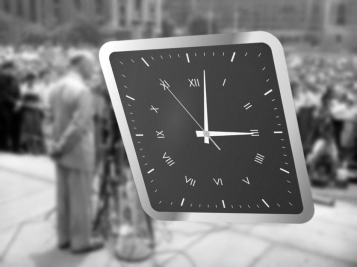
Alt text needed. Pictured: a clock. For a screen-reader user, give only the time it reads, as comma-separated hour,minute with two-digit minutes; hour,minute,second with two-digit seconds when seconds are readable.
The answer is 3,01,55
